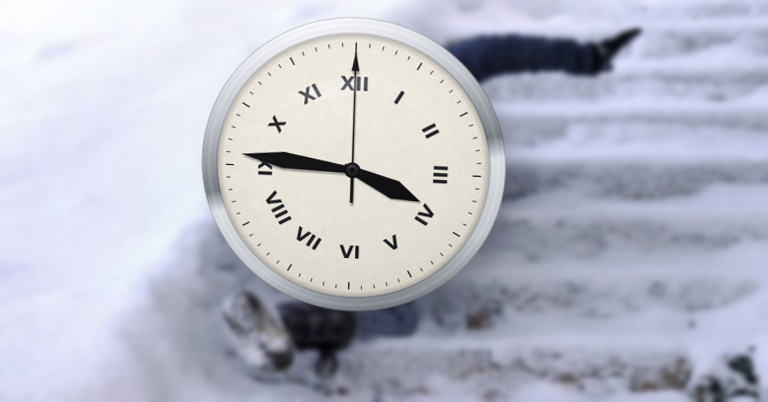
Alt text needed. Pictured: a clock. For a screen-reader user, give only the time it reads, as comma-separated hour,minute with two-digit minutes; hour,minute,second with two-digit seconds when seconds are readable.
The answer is 3,46,00
